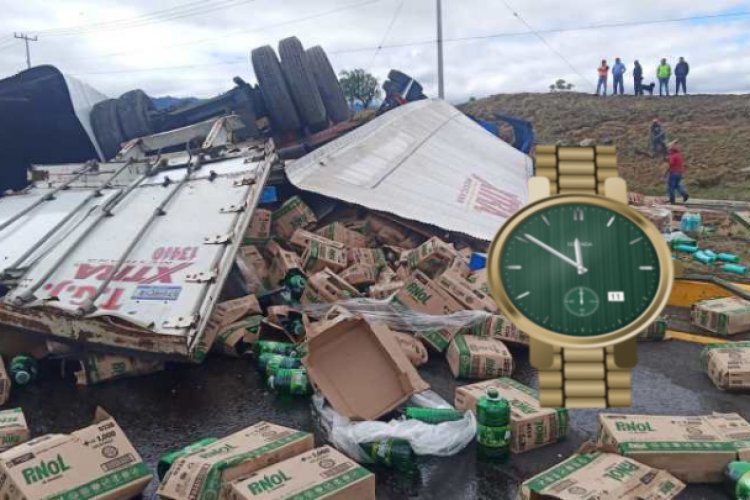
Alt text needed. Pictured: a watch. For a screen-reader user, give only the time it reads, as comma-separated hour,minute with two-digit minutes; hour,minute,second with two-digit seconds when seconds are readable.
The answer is 11,51
